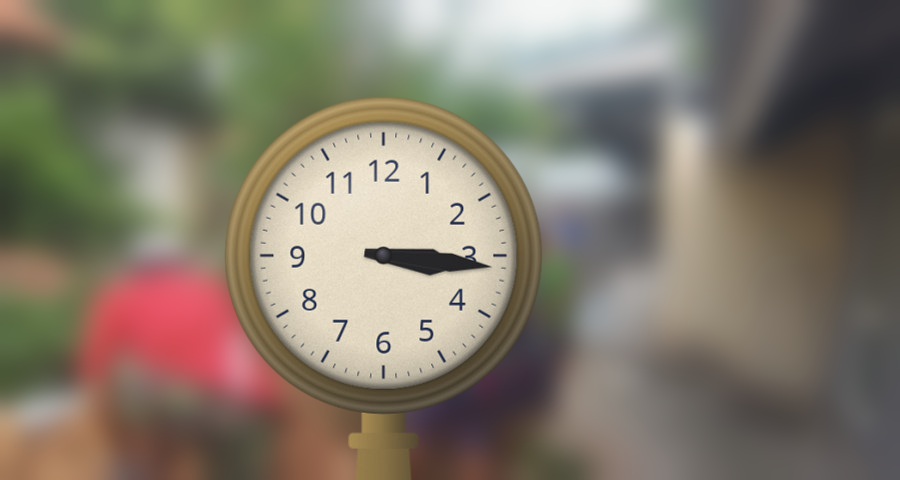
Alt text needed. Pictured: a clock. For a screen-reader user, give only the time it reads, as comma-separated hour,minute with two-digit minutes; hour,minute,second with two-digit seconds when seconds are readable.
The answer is 3,16
